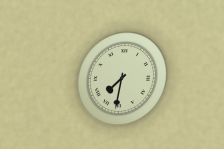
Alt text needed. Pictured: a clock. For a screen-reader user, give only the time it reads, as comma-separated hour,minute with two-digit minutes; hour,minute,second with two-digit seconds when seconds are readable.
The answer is 7,31
